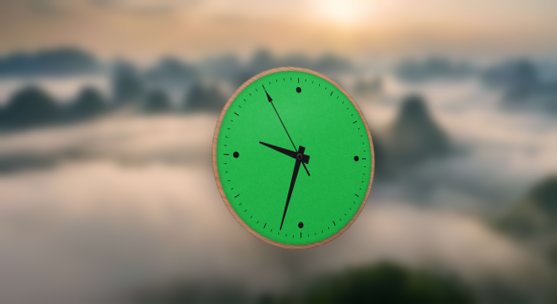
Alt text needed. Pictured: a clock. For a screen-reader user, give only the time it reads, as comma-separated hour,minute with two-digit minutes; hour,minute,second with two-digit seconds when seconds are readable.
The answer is 9,32,55
